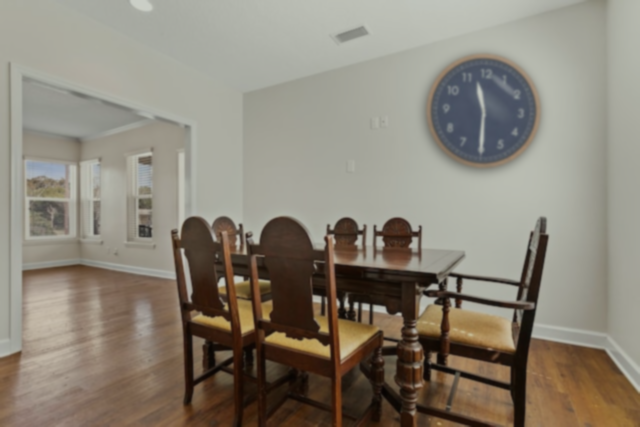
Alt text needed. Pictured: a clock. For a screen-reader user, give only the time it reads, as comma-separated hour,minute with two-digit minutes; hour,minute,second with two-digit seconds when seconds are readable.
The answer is 11,30
